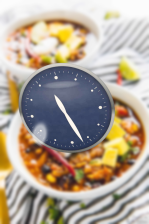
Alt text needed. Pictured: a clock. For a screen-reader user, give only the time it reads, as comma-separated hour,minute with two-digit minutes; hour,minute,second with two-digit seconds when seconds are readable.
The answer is 11,27
